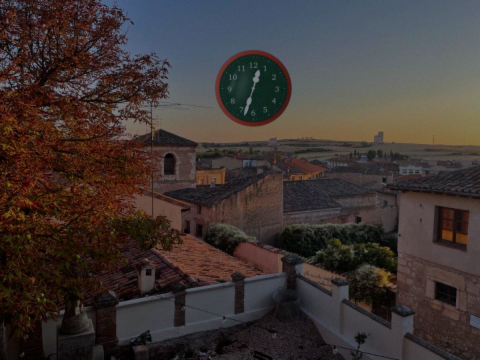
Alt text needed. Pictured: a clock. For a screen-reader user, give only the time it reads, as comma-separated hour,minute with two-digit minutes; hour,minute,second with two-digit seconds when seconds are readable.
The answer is 12,33
